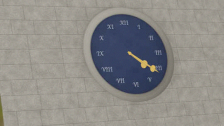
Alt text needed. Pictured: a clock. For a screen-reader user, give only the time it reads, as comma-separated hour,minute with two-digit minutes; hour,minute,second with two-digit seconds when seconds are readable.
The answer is 4,21
